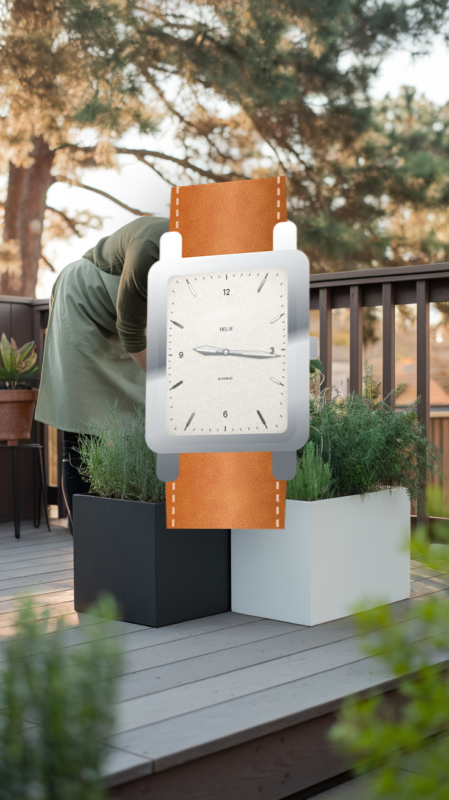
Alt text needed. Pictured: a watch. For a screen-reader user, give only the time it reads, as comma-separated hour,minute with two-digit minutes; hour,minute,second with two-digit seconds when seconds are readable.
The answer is 9,16
